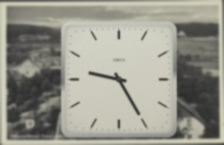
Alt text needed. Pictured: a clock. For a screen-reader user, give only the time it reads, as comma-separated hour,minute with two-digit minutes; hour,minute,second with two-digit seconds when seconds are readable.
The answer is 9,25
